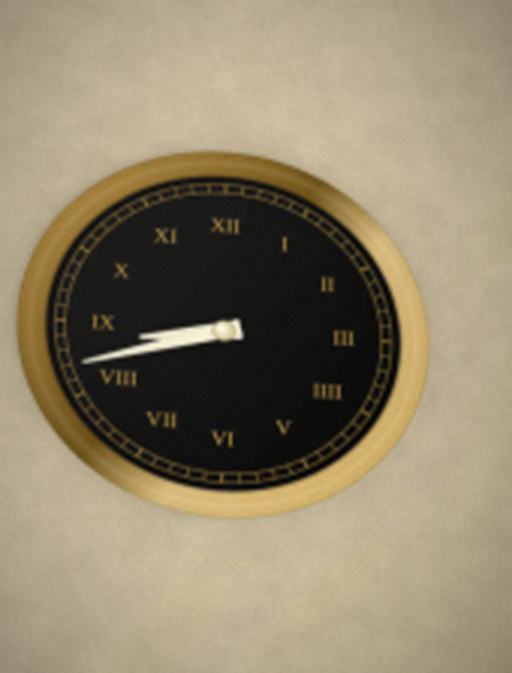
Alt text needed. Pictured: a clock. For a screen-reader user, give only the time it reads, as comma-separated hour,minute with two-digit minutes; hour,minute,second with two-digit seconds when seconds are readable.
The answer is 8,42
